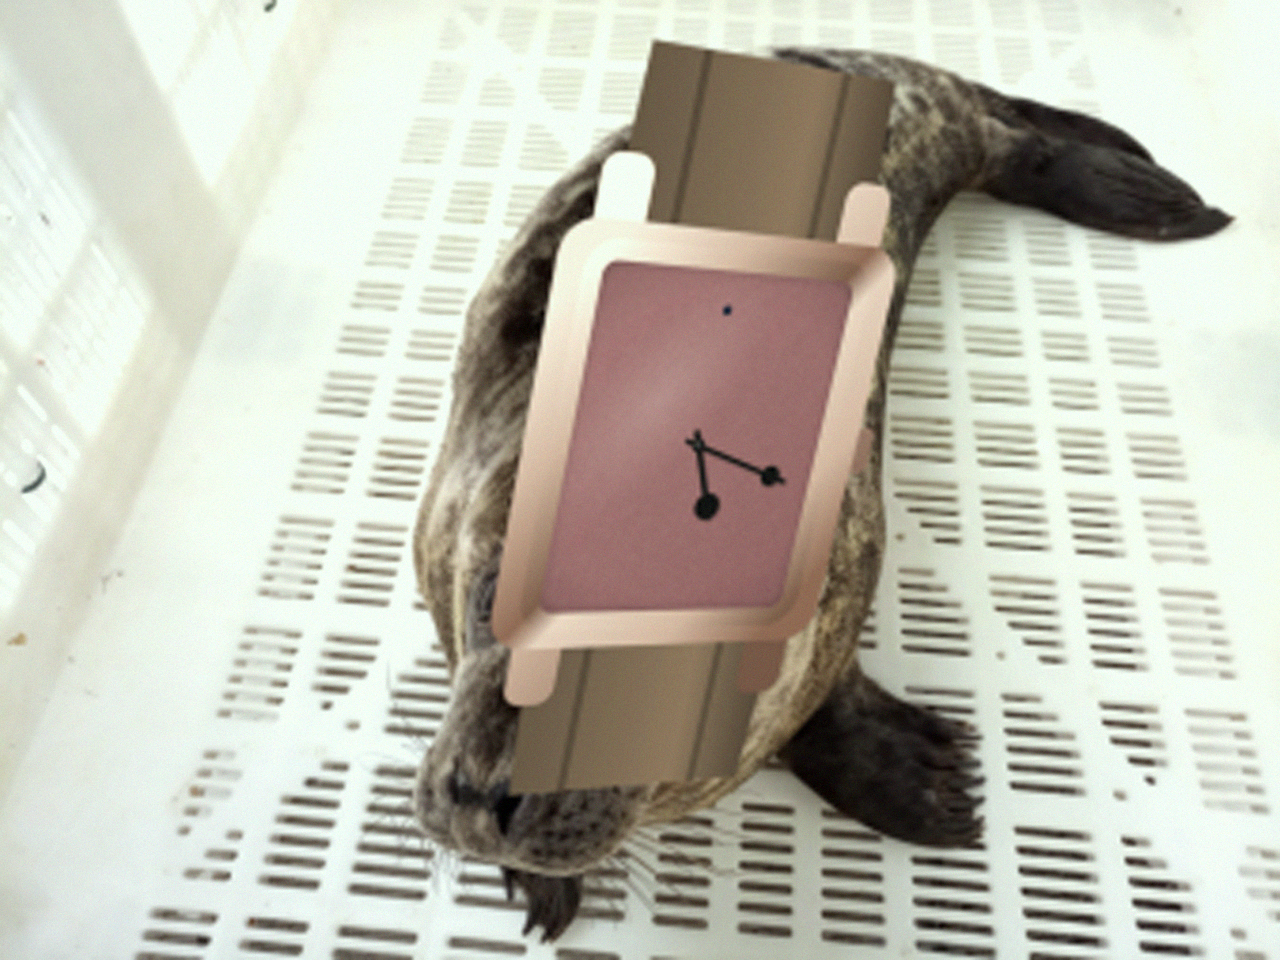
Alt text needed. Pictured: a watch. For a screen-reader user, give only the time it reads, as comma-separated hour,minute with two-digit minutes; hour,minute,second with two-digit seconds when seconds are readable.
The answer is 5,18
